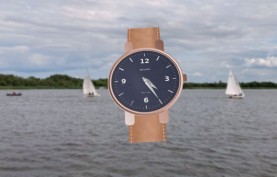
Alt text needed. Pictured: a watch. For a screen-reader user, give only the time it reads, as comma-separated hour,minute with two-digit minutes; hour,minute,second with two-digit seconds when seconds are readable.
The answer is 4,25
